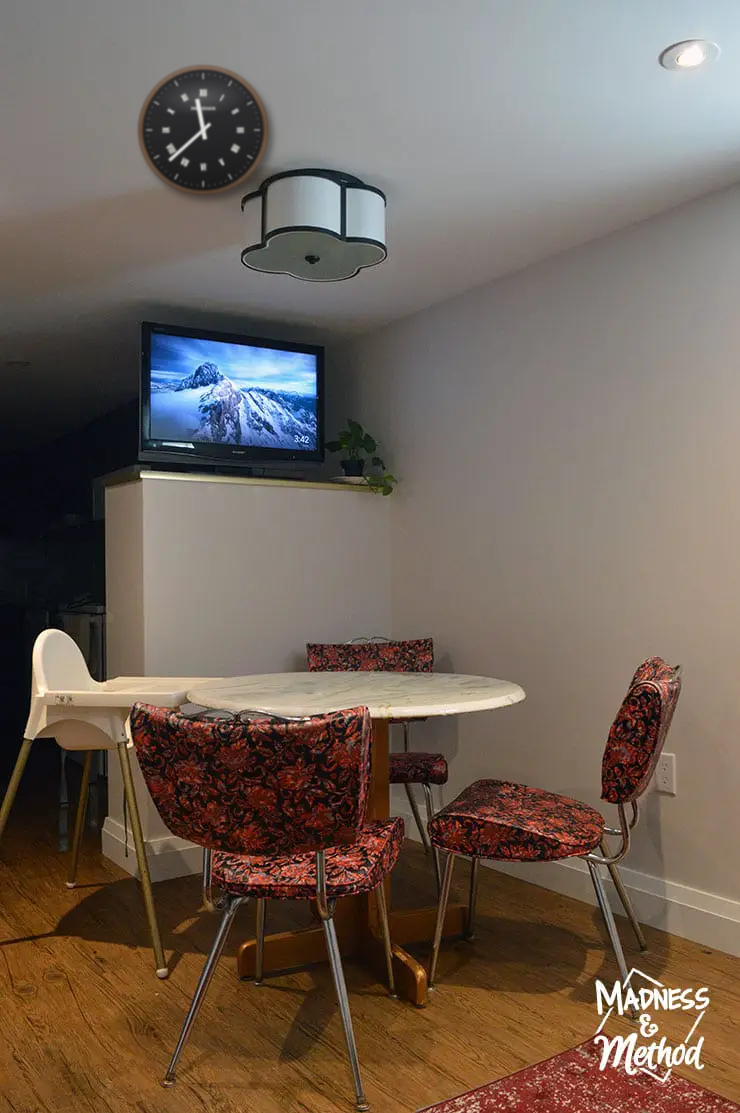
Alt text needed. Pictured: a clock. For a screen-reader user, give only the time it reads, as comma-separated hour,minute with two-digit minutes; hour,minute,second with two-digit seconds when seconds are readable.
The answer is 11,38
